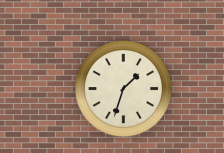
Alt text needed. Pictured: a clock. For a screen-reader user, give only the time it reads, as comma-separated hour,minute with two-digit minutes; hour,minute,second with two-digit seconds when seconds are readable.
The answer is 1,33
